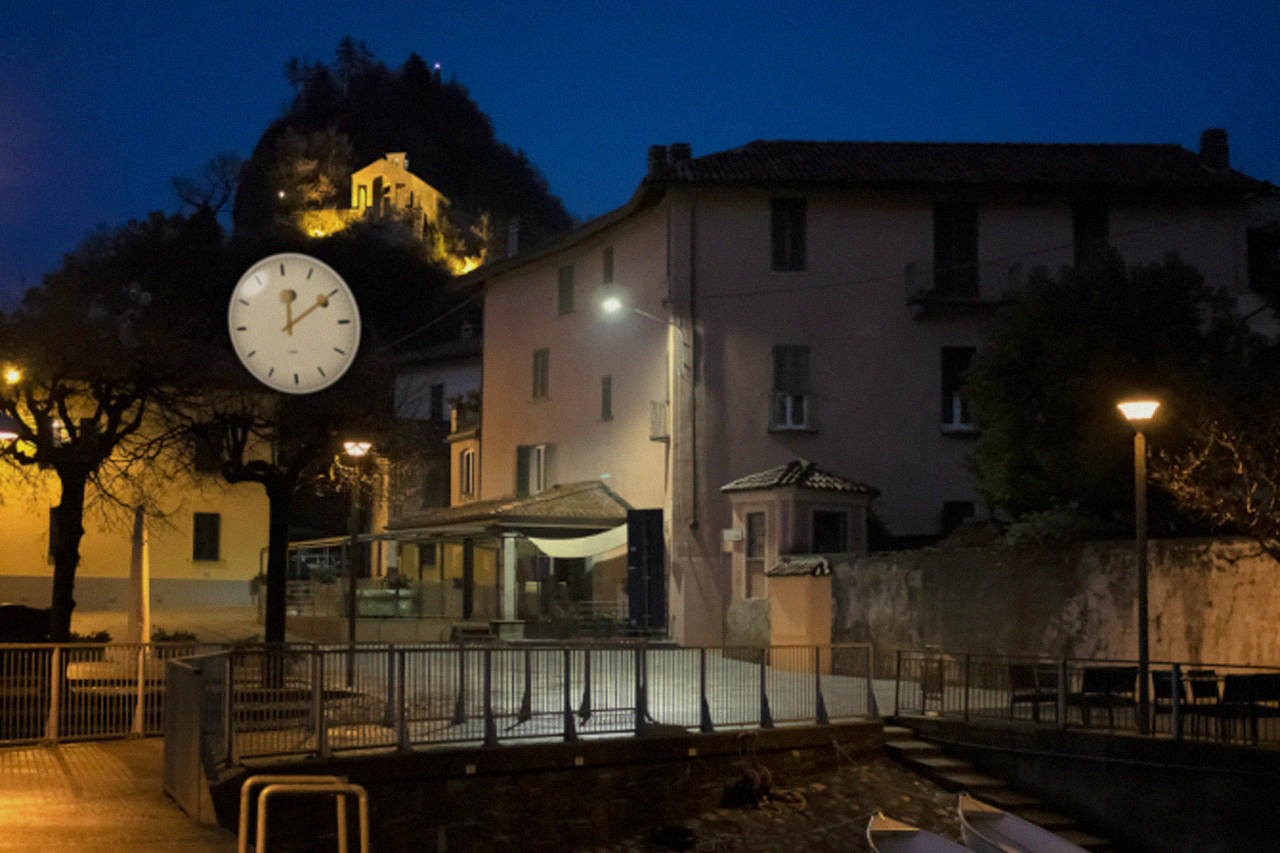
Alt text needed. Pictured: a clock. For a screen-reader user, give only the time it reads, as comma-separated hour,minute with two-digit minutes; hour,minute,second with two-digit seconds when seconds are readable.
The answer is 12,10
